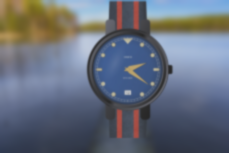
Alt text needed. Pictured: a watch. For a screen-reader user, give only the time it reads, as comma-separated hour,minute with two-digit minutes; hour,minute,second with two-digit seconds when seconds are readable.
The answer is 2,21
